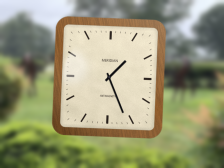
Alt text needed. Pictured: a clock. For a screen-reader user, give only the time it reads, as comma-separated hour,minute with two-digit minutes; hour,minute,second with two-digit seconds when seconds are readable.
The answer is 1,26
